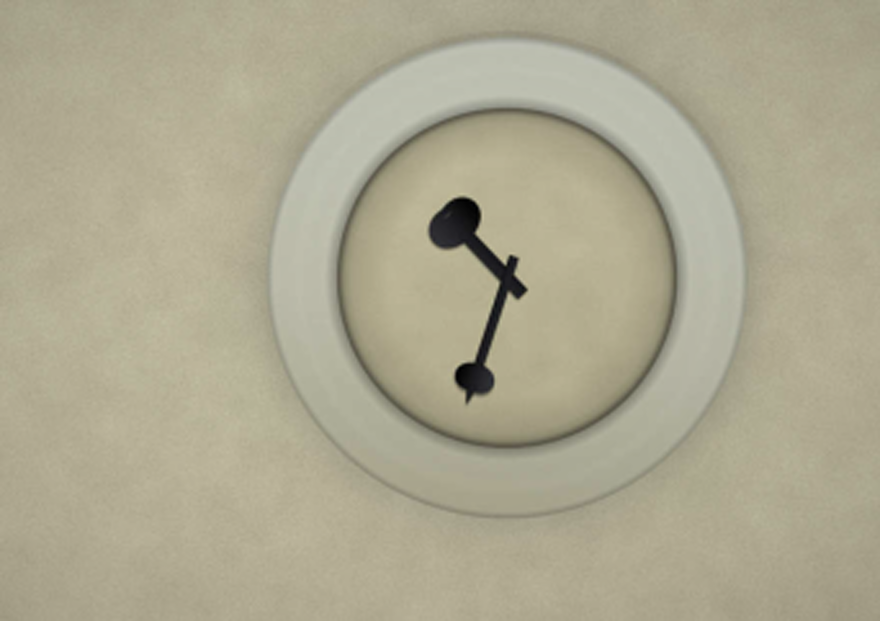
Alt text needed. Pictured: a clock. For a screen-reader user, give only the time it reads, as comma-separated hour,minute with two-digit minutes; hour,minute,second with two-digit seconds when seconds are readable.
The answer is 10,33
